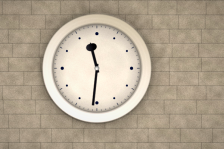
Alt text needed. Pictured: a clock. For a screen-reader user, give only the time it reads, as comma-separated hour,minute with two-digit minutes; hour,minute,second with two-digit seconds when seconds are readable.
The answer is 11,31
